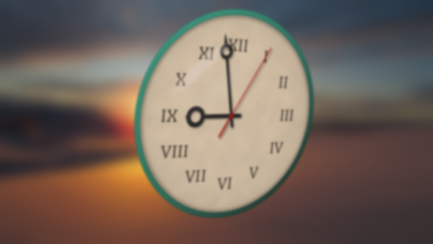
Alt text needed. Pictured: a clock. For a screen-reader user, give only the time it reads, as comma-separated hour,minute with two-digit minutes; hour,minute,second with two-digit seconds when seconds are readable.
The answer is 8,58,05
